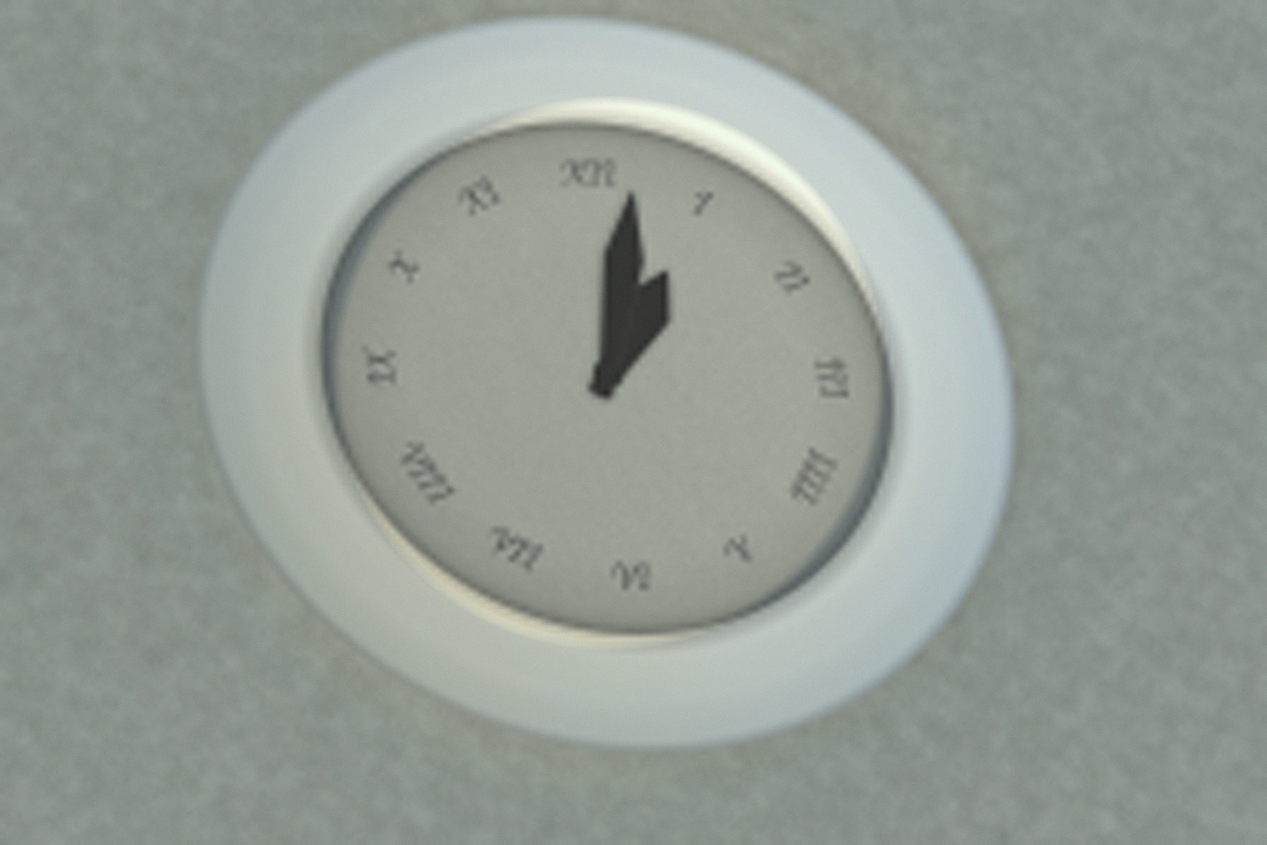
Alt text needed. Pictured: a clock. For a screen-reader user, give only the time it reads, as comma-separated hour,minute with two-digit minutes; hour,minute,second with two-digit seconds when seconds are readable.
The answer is 1,02
